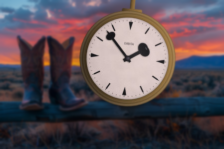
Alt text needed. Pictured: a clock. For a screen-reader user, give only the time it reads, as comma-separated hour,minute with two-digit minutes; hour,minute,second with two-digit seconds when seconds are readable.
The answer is 1,53
